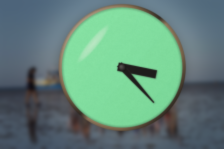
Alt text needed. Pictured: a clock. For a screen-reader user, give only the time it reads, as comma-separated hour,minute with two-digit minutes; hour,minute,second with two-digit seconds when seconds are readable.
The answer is 3,23
